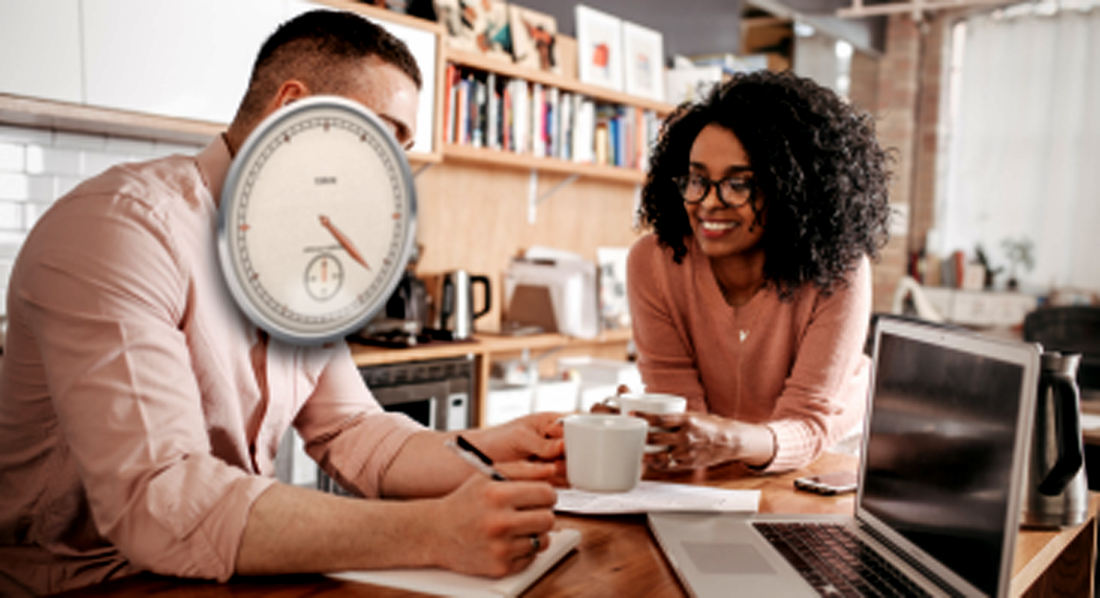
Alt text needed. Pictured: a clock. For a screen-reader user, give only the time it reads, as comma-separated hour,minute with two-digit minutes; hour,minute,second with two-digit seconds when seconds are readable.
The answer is 4,22
